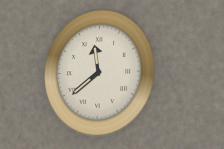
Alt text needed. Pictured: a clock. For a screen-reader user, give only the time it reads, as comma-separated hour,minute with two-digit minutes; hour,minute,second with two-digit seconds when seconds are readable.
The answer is 11,39
